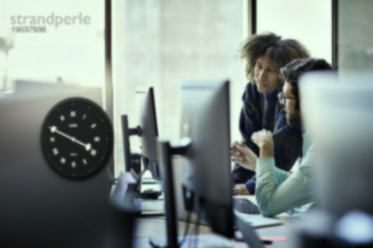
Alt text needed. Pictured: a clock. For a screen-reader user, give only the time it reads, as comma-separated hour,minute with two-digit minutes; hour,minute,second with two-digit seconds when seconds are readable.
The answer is 3,49
